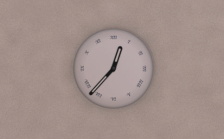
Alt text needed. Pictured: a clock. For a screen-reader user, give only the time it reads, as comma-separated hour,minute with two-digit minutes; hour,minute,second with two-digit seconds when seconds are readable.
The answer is 12,37
